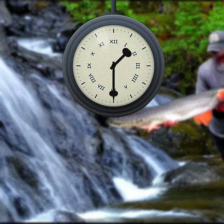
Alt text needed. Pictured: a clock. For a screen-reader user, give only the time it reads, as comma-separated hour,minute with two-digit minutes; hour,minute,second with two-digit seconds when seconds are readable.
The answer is 1,30
